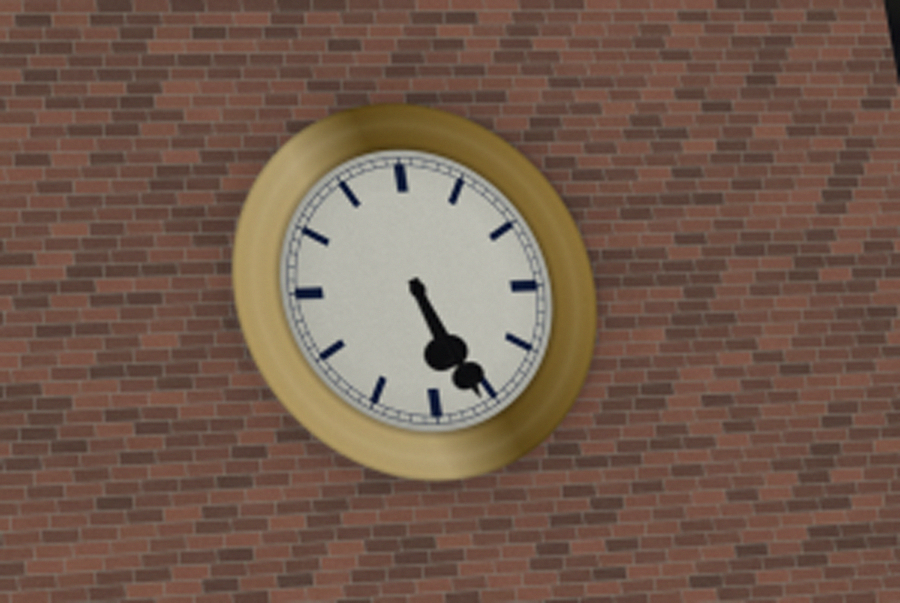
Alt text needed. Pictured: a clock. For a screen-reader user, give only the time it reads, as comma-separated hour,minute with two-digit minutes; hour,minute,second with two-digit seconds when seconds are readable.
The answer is 5,26
